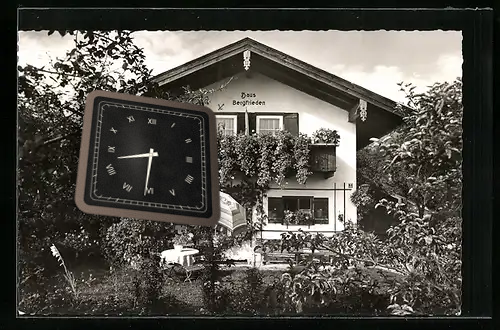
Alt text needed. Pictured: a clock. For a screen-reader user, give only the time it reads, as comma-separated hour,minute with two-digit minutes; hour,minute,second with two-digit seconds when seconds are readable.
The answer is 8,31
